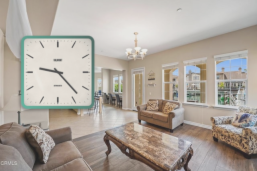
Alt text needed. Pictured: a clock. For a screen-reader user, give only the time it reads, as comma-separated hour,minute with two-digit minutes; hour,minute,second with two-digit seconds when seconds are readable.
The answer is 9,23
